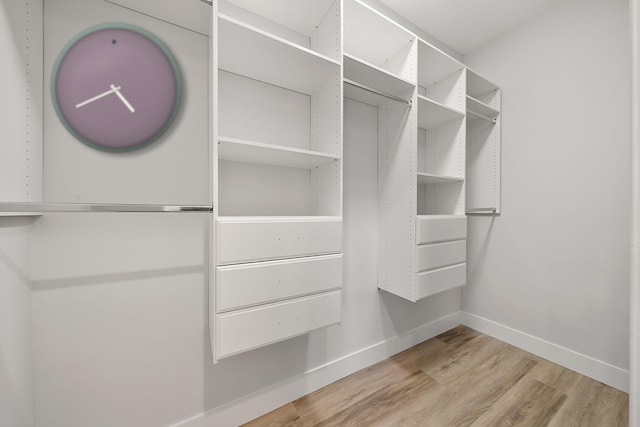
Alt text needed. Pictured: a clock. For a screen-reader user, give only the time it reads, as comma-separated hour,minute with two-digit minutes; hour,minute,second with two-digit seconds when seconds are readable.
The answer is 4,41
